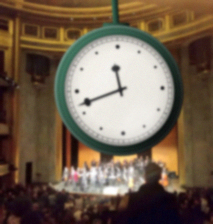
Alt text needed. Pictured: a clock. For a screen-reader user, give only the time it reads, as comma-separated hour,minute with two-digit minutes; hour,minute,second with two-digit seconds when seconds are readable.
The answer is 11,42
